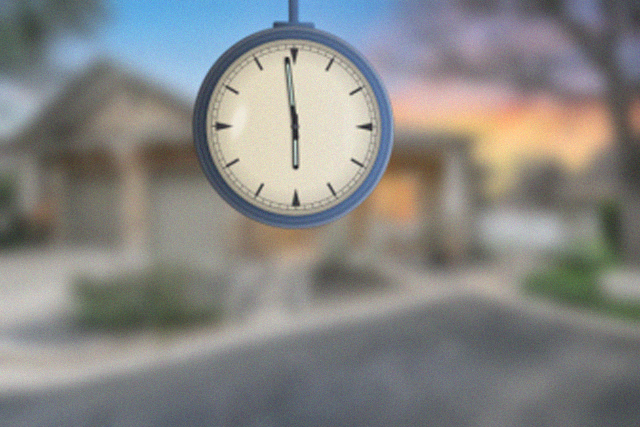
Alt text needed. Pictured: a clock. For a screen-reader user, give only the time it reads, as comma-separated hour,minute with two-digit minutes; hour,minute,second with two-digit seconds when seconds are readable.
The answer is 5,59
